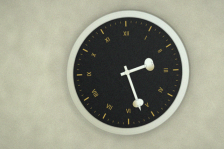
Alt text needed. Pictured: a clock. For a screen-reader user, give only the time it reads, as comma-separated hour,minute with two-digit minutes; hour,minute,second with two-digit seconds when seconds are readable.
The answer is 2,27
